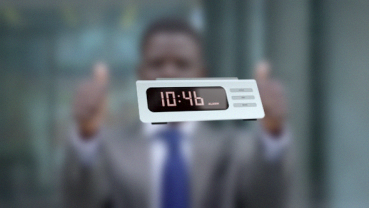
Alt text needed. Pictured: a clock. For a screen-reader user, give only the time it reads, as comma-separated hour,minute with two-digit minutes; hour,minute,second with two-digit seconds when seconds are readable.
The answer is 10,46
